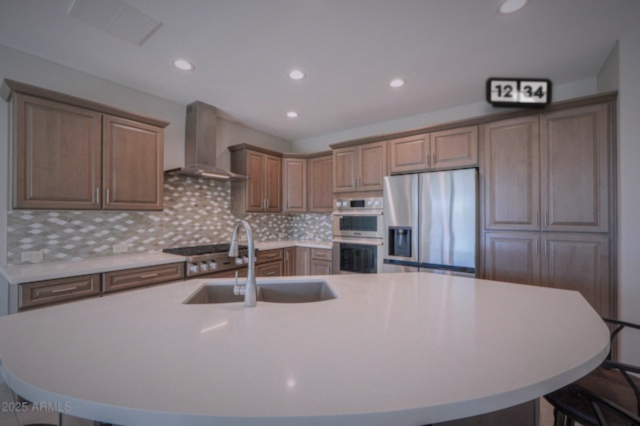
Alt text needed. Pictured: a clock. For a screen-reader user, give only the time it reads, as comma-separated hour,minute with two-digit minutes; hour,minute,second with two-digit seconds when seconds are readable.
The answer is 12,34
